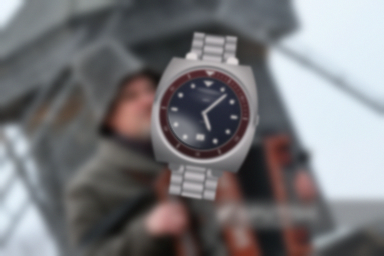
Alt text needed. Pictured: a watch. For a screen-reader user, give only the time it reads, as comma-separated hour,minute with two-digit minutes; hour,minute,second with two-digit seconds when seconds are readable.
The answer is 5,07
